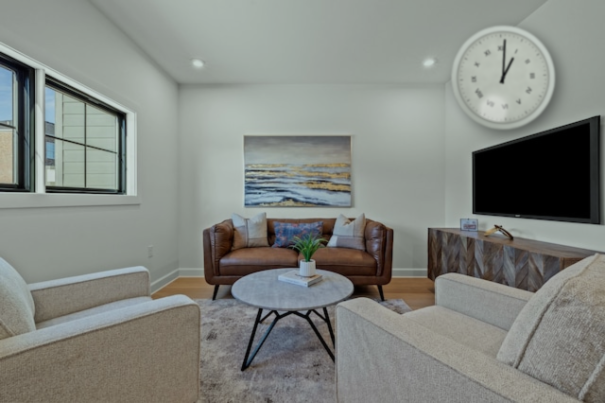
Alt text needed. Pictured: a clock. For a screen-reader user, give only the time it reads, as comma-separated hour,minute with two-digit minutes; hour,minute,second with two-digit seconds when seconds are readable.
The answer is 1,01
